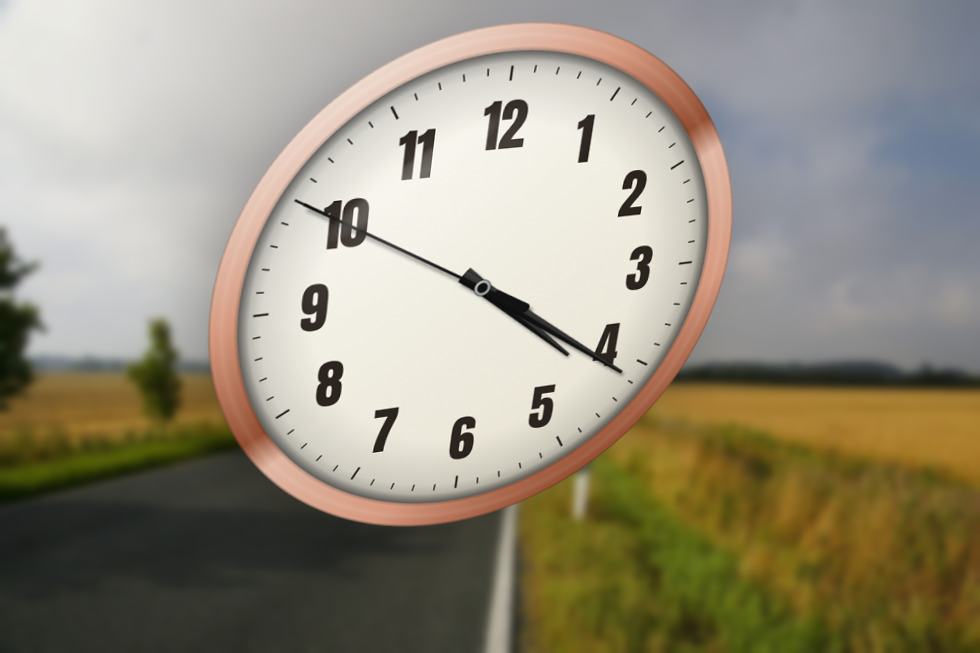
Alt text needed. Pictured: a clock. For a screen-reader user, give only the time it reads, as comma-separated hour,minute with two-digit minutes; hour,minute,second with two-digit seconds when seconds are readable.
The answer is 4,20,50
